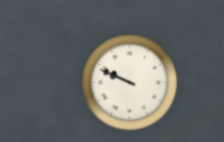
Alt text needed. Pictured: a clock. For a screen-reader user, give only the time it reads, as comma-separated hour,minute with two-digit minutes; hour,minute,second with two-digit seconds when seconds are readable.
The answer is 9,49
